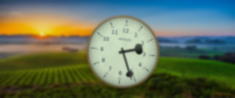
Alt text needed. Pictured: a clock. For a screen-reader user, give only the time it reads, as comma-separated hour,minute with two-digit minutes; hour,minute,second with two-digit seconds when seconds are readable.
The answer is 2,26
